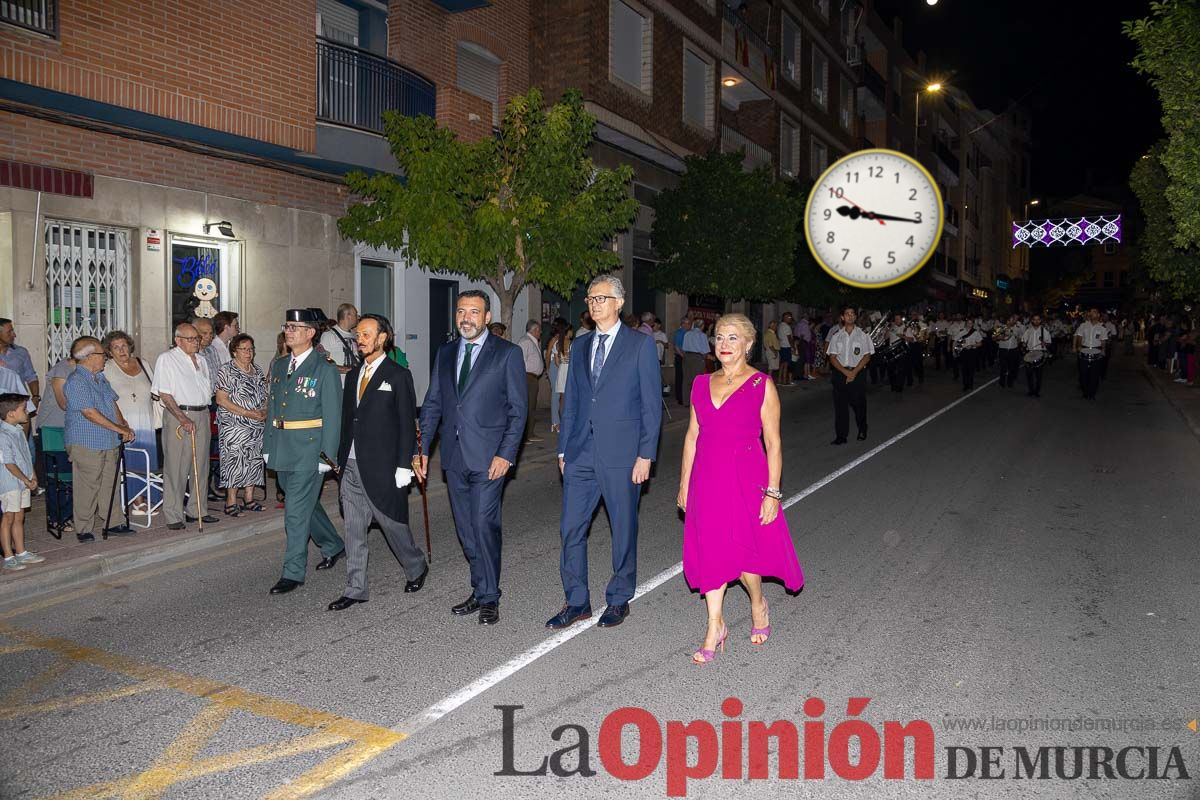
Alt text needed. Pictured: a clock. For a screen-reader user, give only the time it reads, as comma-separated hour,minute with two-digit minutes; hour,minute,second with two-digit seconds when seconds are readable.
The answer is 9,15,50
